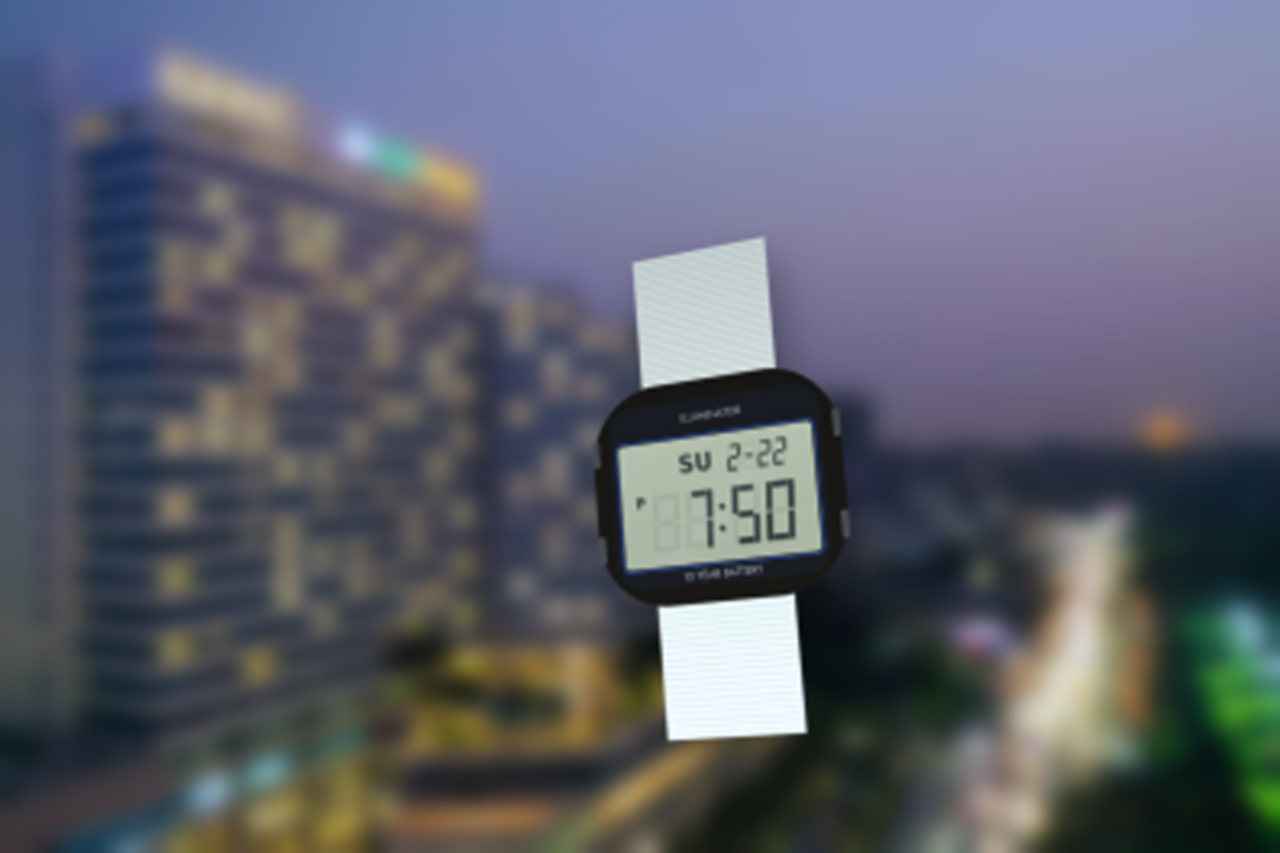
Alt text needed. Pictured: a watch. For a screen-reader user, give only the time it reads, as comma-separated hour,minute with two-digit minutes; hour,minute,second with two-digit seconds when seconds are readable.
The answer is 7,50
